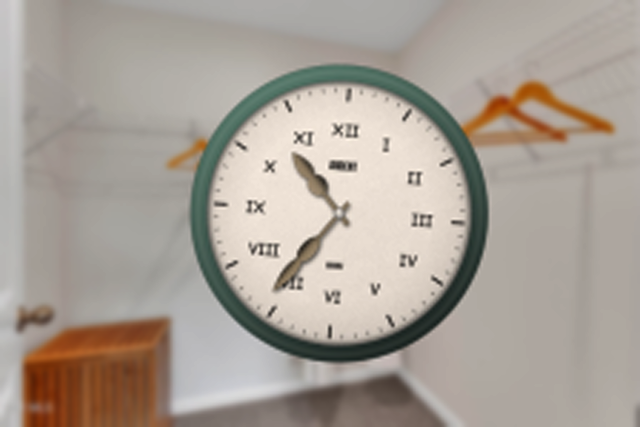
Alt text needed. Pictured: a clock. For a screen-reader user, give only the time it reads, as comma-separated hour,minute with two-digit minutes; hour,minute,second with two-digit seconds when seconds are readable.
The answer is 10,36
